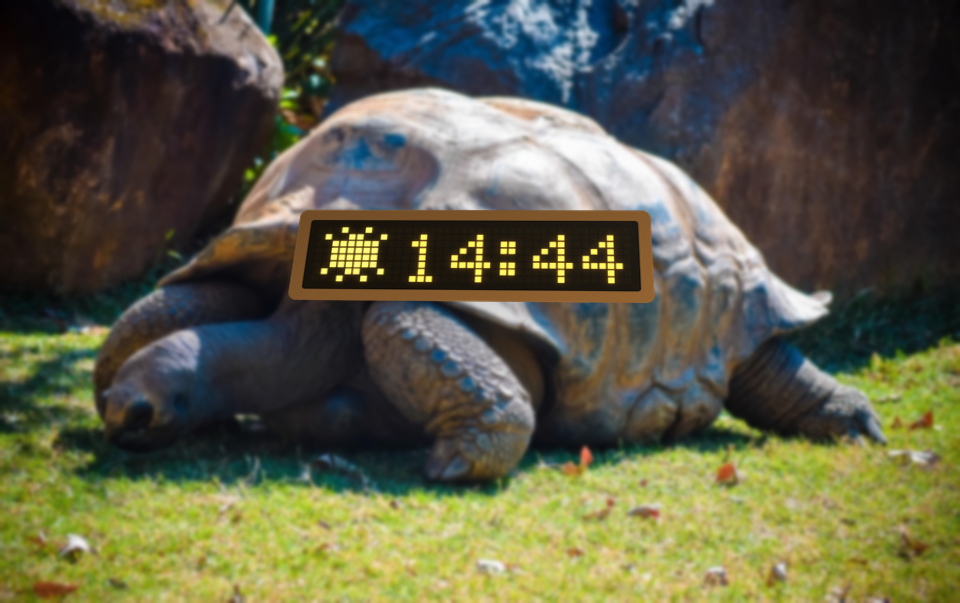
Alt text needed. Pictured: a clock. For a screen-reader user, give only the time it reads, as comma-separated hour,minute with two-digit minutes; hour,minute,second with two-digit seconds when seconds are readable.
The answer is 14,44
